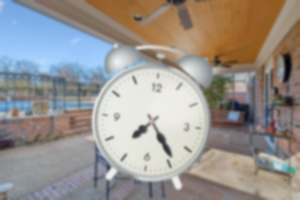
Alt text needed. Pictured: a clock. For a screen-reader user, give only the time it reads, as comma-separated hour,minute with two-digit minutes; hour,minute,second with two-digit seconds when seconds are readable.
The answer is 7,24
